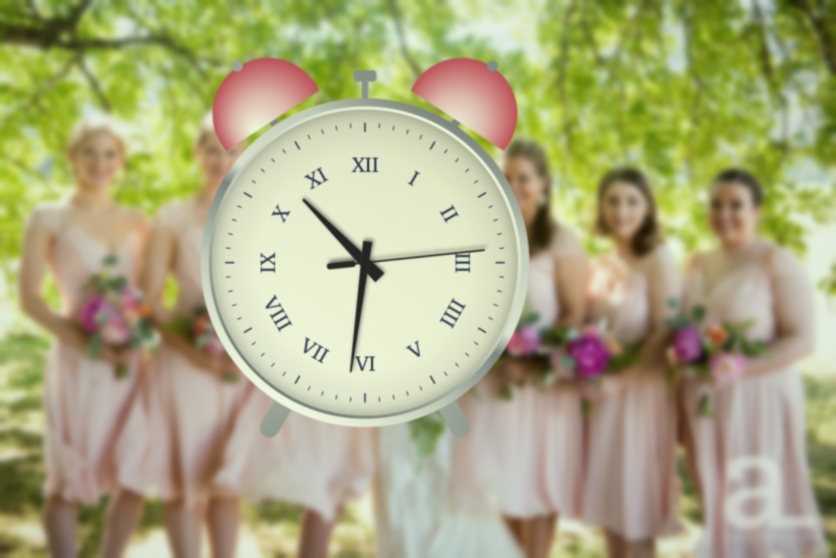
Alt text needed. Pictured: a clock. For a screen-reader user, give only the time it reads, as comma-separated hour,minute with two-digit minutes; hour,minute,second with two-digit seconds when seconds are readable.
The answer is 10,31,14
